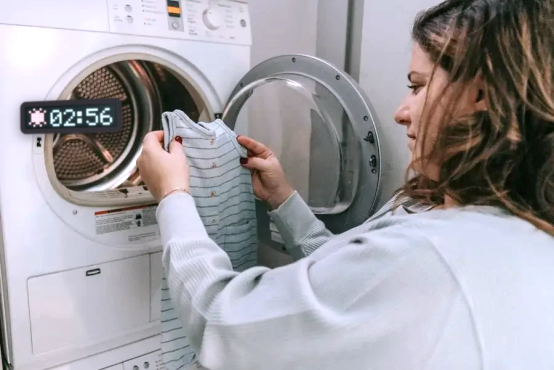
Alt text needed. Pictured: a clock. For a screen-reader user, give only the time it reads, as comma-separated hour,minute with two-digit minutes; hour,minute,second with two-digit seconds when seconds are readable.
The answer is 2,56
